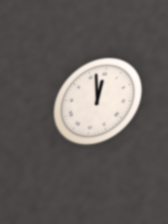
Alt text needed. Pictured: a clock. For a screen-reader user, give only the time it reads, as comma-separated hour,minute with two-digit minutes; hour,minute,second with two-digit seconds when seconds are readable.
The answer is 11,57
